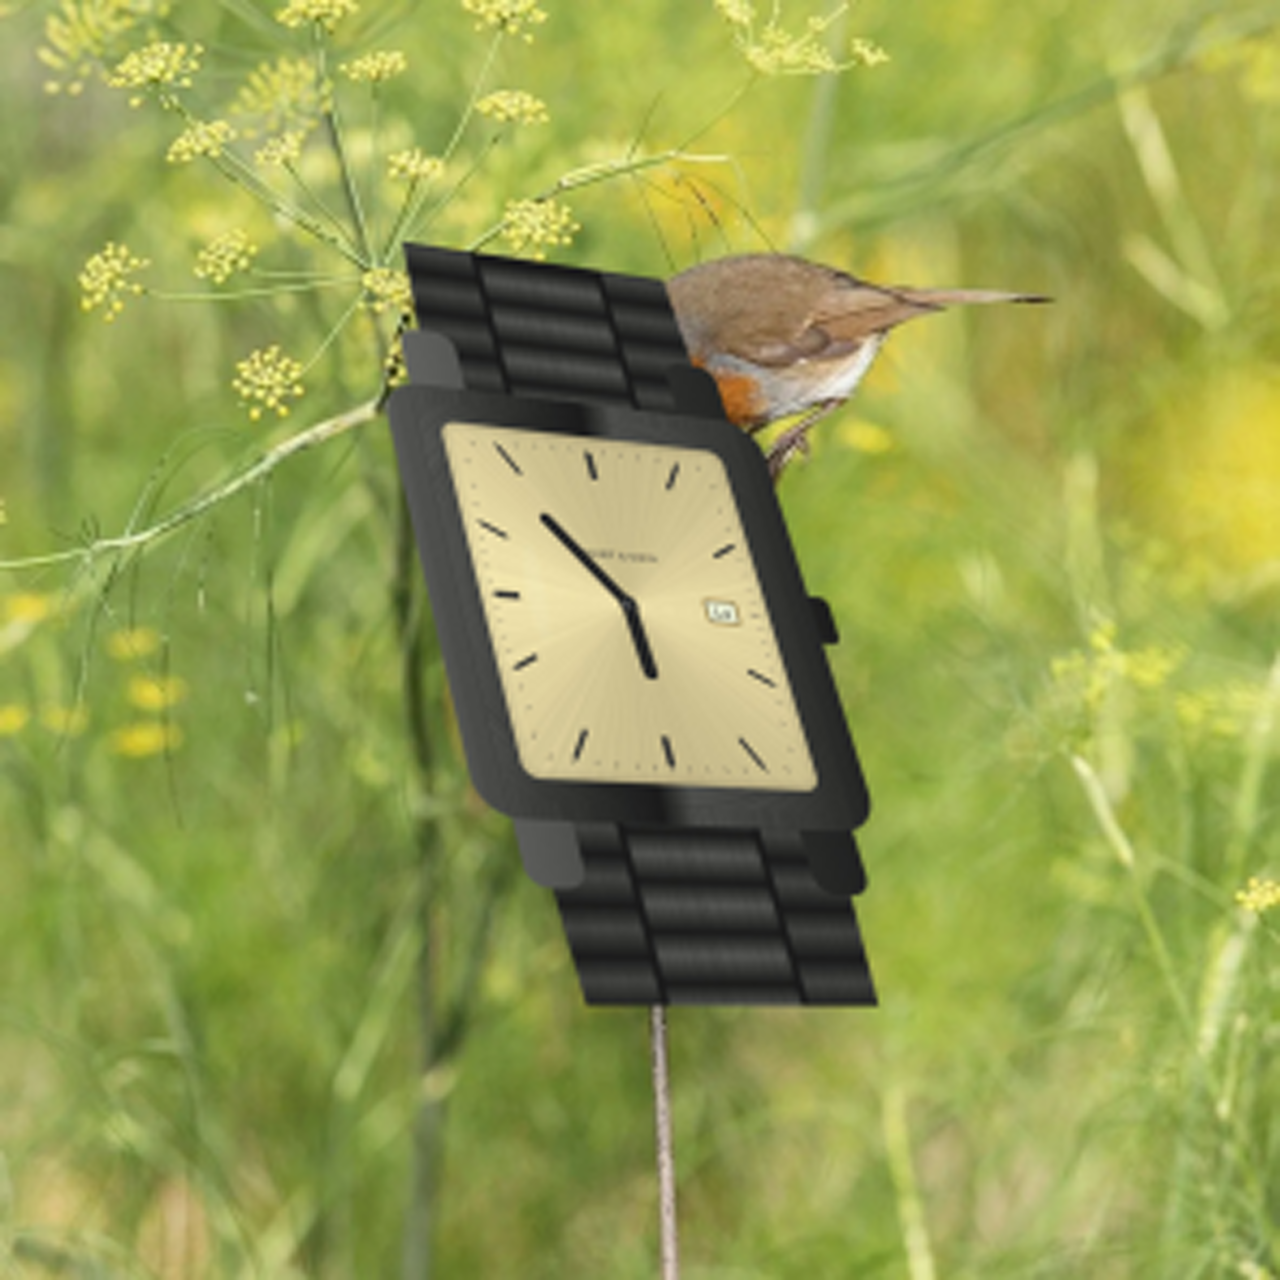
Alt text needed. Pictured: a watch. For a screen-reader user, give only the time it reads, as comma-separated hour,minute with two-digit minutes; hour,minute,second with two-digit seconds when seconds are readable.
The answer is 5,54
